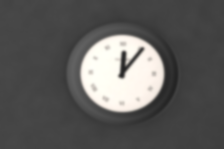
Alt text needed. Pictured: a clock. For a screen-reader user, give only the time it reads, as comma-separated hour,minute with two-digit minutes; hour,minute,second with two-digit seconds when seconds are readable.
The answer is 12,06
